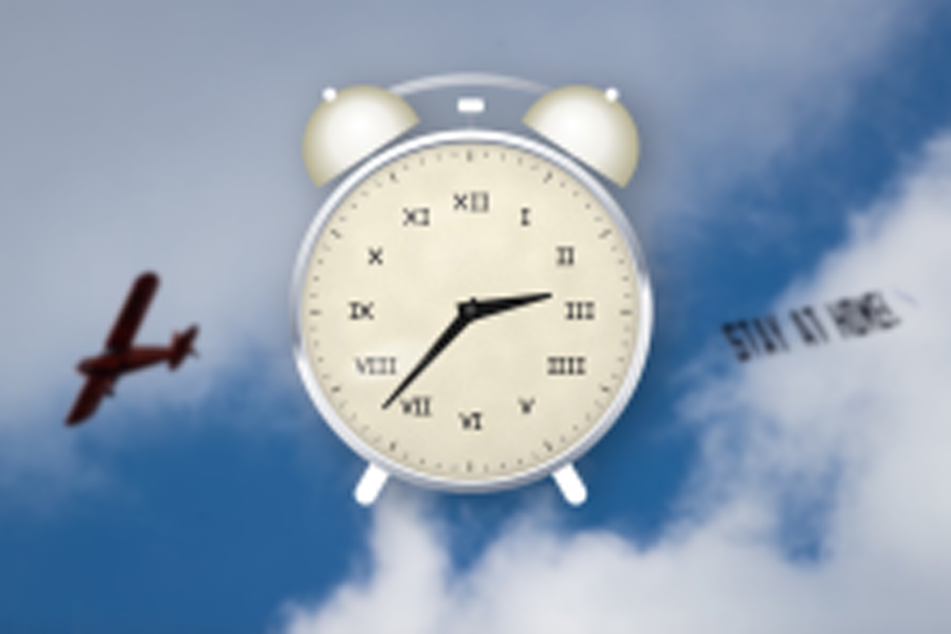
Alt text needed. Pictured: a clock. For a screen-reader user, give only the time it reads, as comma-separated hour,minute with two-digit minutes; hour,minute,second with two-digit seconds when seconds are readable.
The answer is 2,37
